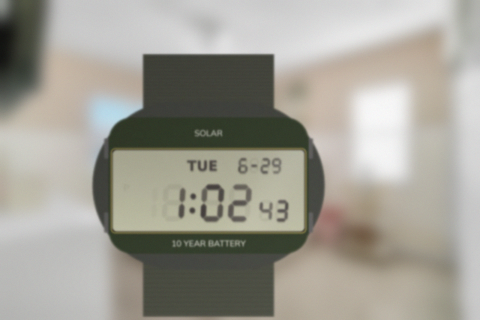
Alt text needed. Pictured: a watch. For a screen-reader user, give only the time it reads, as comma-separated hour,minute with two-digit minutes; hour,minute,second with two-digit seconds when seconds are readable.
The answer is 1,02,43
